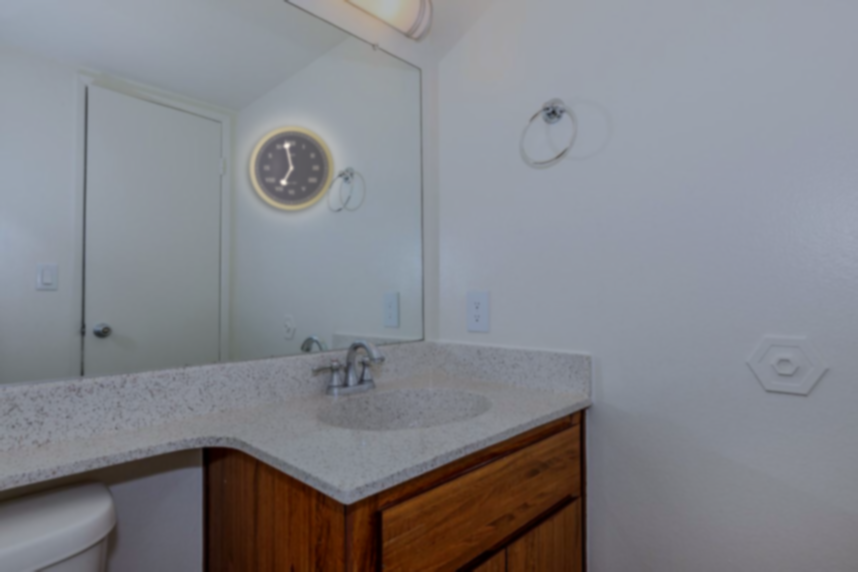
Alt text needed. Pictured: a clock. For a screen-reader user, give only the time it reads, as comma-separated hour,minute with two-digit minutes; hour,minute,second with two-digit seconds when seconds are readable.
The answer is 6,58
